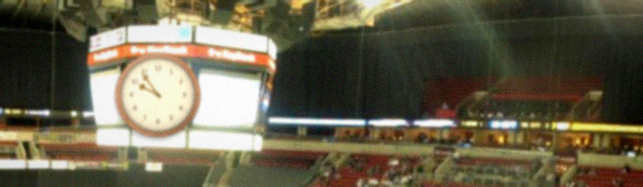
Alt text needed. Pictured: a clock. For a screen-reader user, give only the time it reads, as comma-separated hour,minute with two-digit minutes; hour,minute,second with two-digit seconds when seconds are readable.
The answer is 9,54
